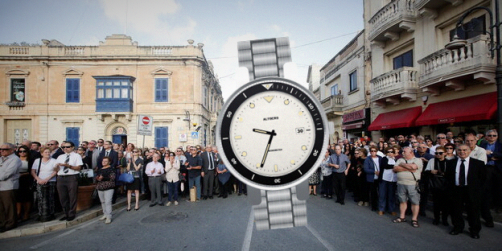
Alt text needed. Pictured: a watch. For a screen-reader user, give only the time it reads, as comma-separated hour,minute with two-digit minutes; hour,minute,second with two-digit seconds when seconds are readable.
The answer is 9,34
